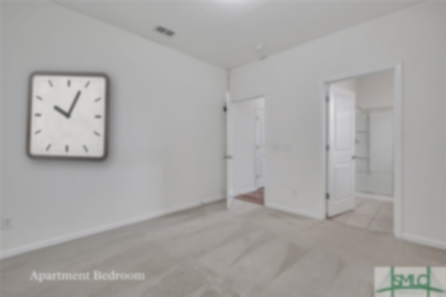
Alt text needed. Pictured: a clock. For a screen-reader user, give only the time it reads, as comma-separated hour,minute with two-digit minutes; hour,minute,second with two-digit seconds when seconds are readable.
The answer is 10,04
